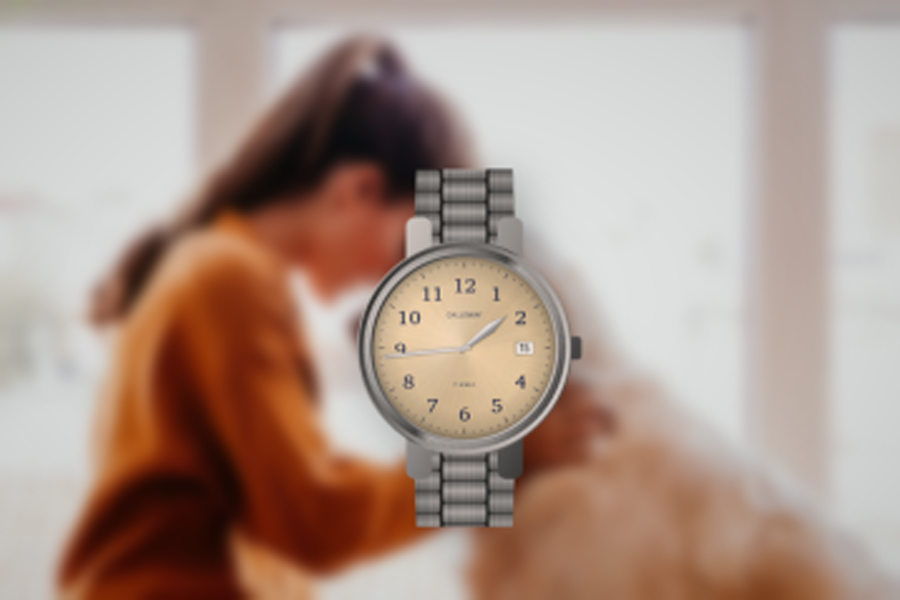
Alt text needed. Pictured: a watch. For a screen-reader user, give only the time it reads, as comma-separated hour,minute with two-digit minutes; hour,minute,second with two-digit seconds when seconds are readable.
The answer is 1,44
